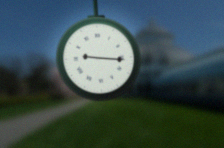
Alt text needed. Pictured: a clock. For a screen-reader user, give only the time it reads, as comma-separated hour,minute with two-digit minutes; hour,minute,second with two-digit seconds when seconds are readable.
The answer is 9,16
